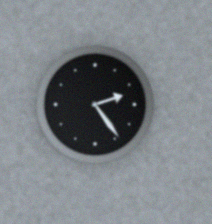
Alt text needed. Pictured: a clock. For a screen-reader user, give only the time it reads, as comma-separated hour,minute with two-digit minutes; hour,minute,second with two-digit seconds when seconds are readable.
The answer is 2,24
